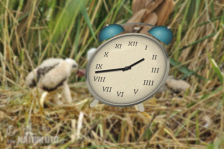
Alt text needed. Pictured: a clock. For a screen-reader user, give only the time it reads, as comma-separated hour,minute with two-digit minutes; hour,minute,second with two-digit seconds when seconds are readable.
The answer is 1,43
